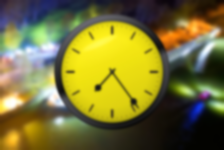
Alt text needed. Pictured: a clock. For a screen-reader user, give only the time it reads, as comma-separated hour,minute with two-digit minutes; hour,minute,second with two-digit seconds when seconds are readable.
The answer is 7,24
